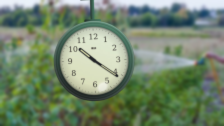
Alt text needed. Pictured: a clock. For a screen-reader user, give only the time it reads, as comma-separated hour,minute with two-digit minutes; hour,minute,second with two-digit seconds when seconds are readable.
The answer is 10,21
